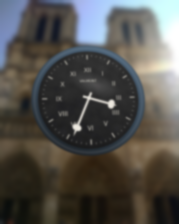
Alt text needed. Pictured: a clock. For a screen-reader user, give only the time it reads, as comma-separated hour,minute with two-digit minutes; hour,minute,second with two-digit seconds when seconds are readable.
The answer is 3,34
